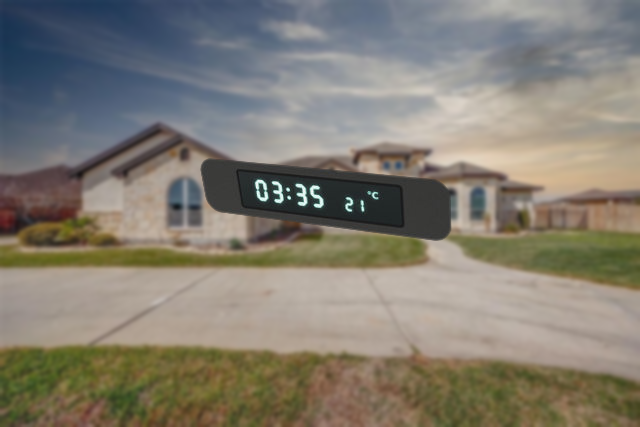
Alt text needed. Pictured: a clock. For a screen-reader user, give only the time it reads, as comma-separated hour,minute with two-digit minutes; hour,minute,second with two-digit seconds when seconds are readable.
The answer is 3,35
